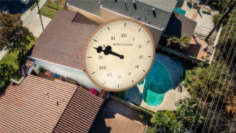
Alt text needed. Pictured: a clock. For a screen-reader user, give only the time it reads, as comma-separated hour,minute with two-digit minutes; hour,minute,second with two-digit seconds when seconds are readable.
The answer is 9,48
